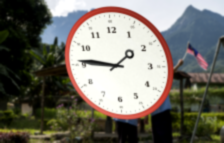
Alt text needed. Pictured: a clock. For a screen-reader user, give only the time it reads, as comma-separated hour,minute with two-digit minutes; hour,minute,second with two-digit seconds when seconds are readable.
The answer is 1,46
